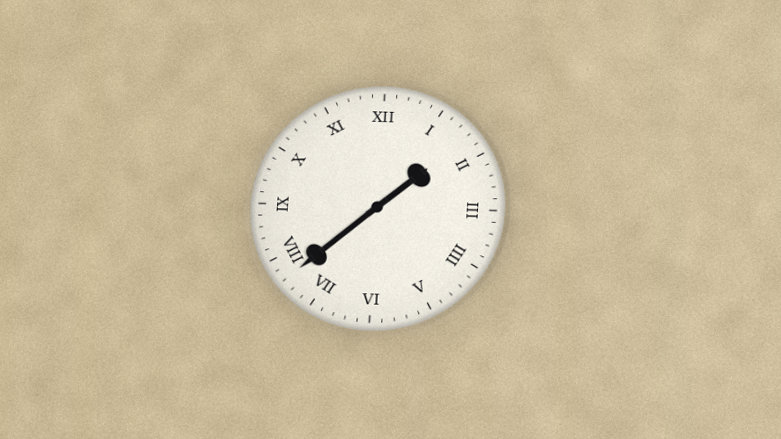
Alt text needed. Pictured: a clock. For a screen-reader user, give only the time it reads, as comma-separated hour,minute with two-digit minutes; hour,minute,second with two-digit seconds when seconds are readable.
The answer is 1,38
